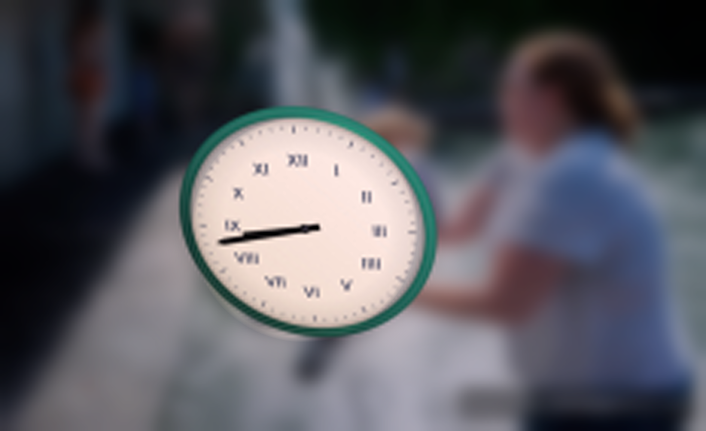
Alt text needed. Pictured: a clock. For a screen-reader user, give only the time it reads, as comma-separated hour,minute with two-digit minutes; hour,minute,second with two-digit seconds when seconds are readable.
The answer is 8,43
